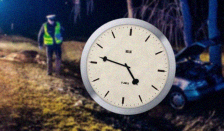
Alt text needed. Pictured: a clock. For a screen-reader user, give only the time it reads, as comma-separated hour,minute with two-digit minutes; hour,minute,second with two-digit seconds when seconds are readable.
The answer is 4,47
